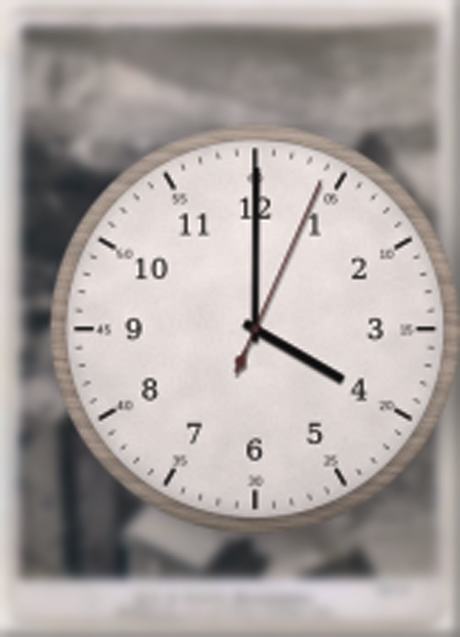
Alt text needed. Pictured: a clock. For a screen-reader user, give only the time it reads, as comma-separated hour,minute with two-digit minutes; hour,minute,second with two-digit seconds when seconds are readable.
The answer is 4,00,04
